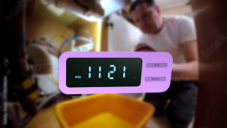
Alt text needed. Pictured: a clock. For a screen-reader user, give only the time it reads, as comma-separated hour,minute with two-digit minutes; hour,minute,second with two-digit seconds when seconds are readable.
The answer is 11,21
